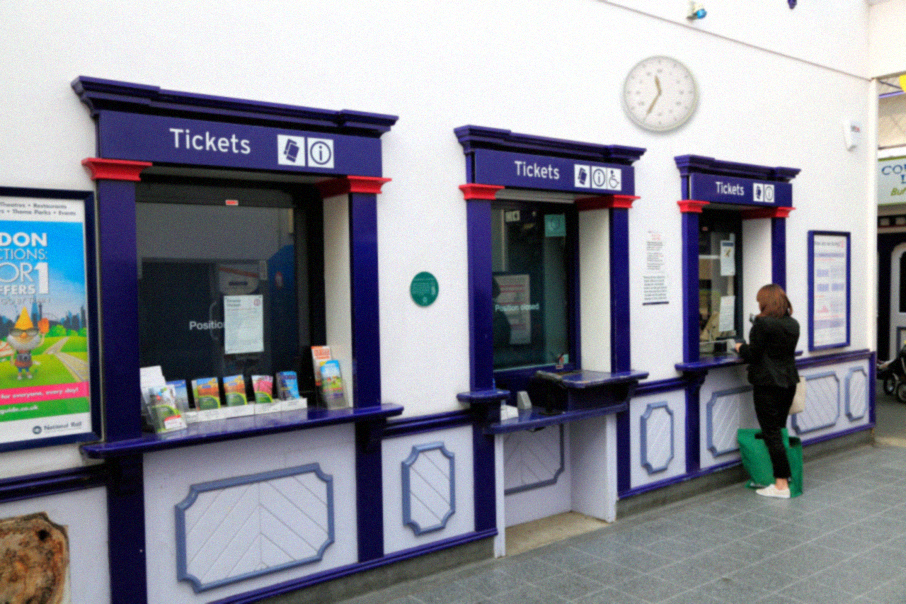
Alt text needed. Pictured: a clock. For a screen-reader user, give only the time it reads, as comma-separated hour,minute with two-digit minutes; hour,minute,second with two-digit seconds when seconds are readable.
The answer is 11,35
